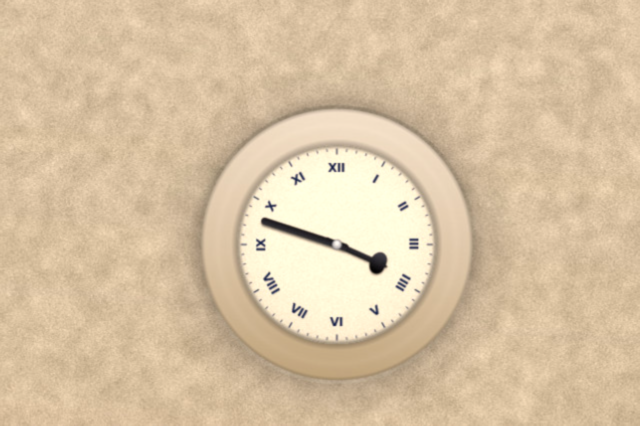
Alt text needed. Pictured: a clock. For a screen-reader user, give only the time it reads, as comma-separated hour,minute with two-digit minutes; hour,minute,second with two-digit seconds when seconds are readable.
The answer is 3,48
